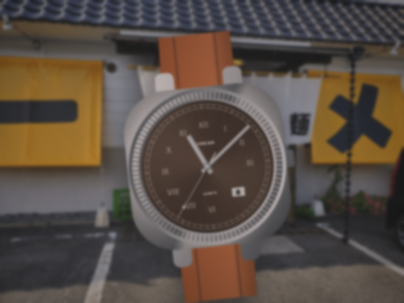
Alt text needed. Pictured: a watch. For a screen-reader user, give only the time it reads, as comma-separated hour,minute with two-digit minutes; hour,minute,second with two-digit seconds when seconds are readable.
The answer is 11,08,36
